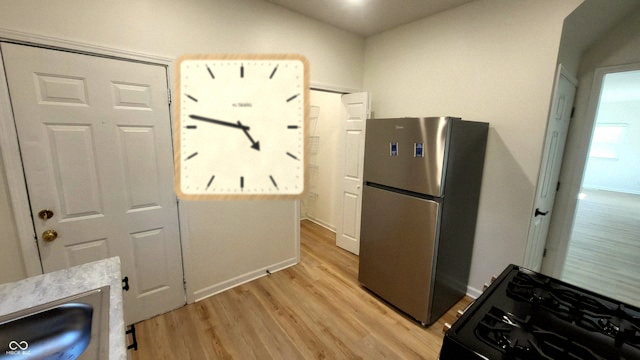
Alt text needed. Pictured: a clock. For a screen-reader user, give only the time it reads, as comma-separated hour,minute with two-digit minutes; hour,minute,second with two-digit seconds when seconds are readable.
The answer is 4,47
